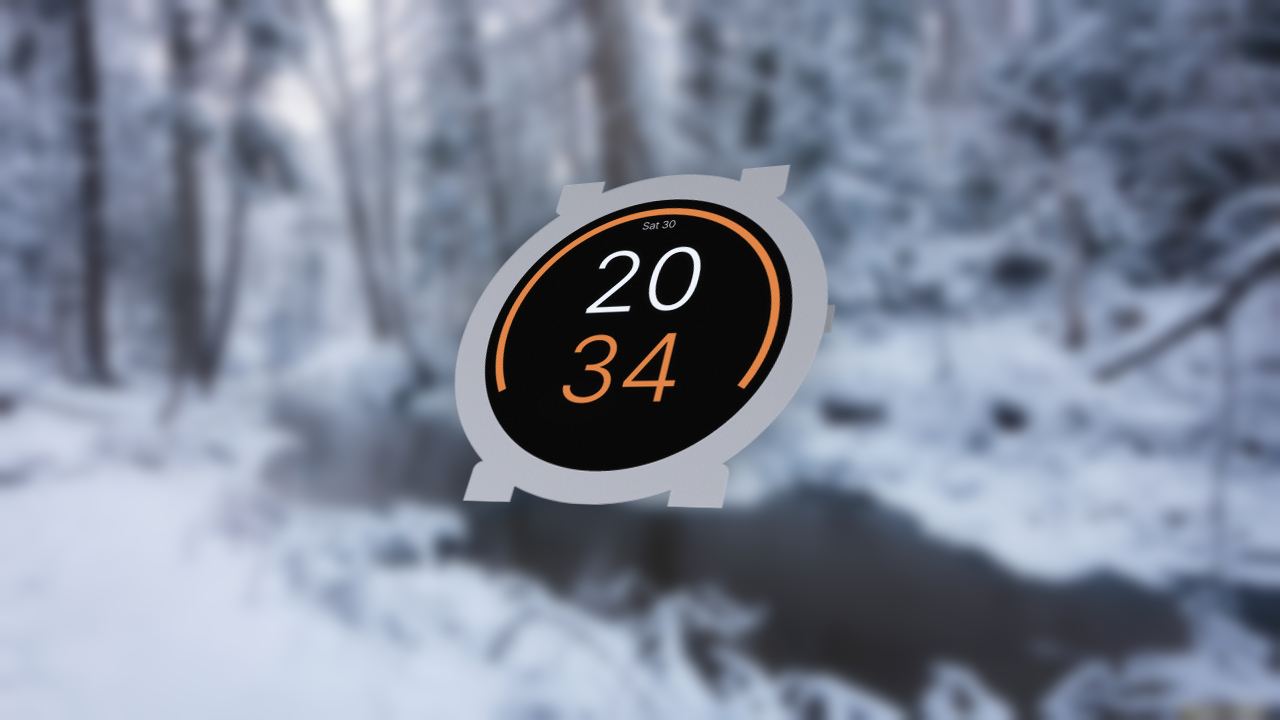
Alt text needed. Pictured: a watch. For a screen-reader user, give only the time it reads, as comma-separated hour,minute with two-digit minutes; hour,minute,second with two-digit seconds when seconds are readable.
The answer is 20,34
